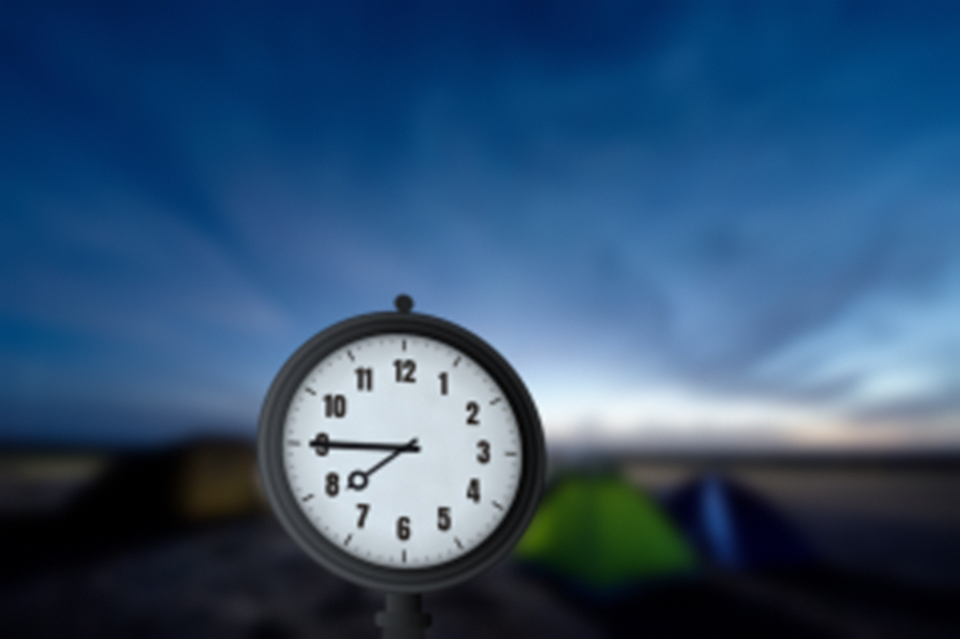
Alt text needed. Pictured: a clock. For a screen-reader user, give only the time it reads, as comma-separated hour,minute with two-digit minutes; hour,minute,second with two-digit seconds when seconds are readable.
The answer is 7,45
